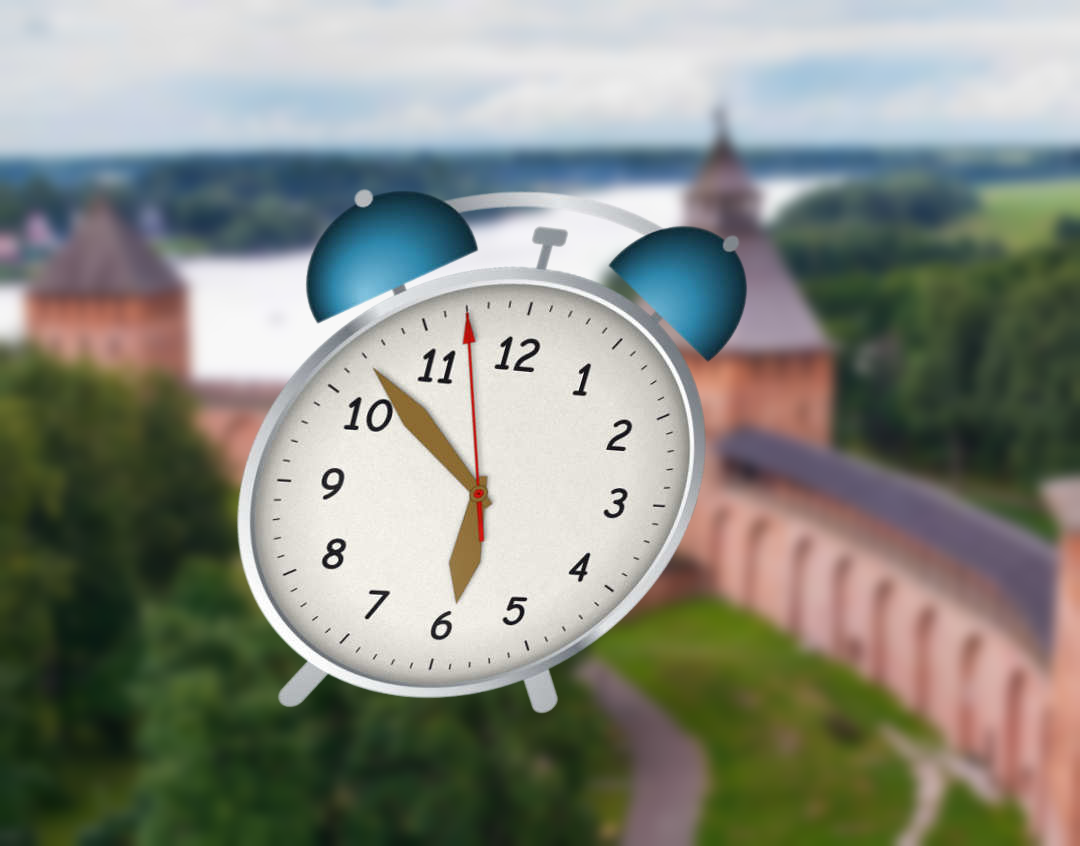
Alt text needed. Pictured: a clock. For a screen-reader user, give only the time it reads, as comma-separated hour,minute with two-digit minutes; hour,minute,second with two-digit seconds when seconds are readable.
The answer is 5,51,57
